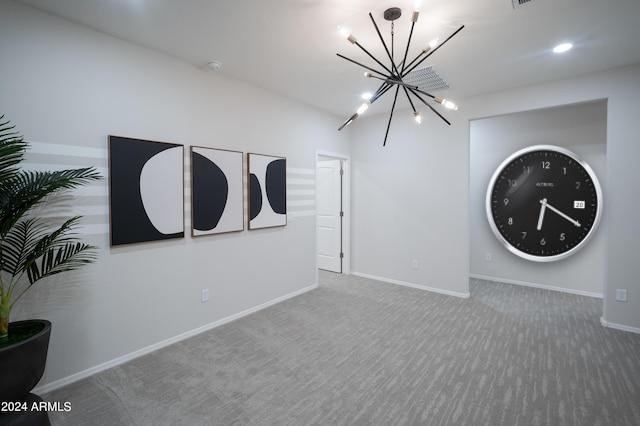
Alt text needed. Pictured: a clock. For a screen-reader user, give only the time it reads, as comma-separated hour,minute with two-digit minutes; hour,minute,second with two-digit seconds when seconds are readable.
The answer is 6,20
